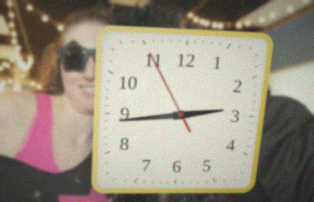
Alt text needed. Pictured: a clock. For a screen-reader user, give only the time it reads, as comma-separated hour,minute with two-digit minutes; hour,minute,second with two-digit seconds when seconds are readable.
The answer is 2,43,55
